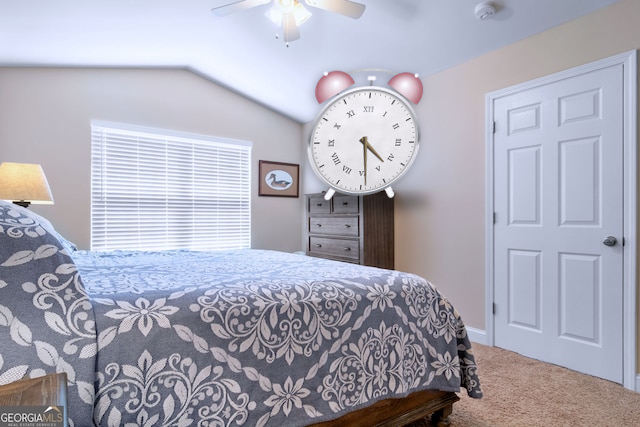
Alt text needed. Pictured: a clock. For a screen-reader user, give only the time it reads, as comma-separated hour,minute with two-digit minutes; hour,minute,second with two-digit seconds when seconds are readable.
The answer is 4,29
